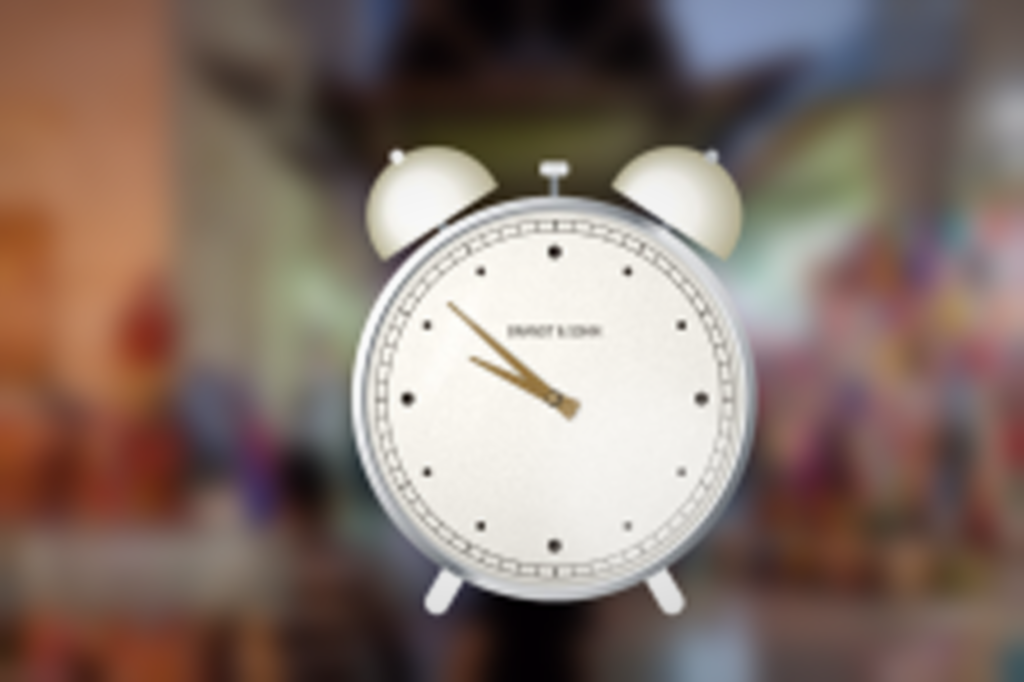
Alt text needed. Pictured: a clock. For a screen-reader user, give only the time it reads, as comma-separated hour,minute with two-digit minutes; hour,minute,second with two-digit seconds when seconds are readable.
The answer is 9,52
